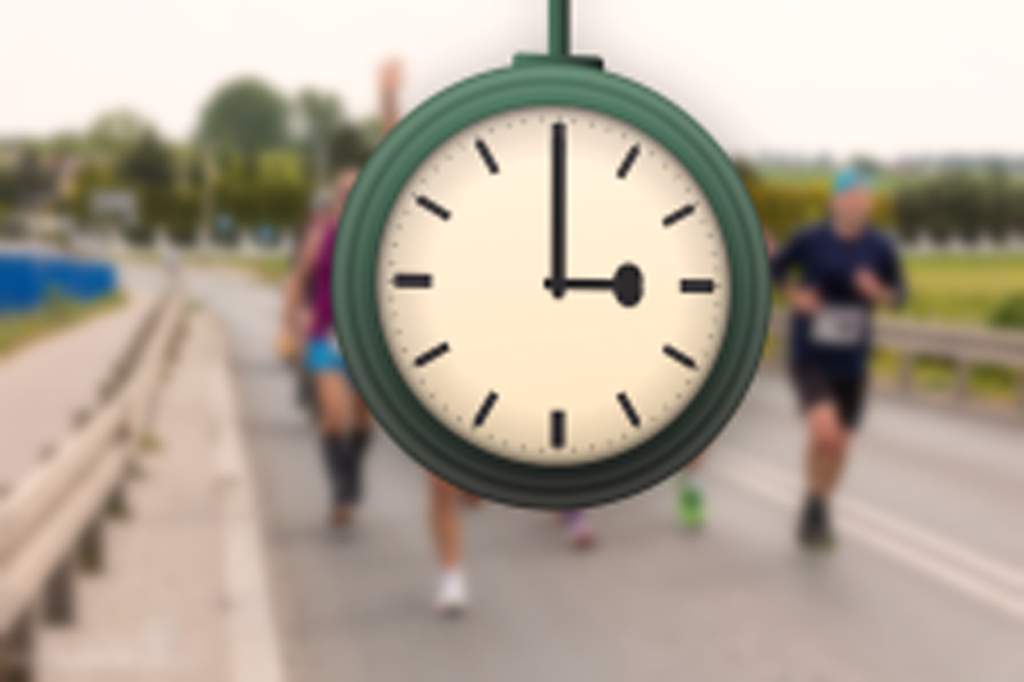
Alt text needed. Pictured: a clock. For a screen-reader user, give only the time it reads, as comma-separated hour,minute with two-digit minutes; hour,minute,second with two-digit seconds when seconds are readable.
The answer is 3,00
